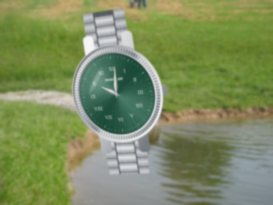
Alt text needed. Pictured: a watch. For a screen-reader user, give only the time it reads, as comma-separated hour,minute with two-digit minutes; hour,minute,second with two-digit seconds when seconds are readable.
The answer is 10,01
